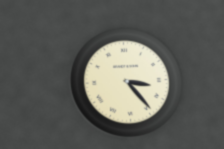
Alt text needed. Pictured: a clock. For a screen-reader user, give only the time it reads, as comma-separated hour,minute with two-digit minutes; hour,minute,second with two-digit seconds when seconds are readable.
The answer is 3,24
